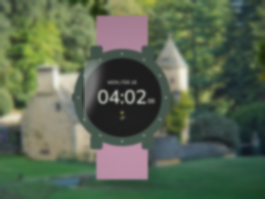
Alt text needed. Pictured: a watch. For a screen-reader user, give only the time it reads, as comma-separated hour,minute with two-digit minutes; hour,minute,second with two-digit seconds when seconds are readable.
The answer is 4,02
